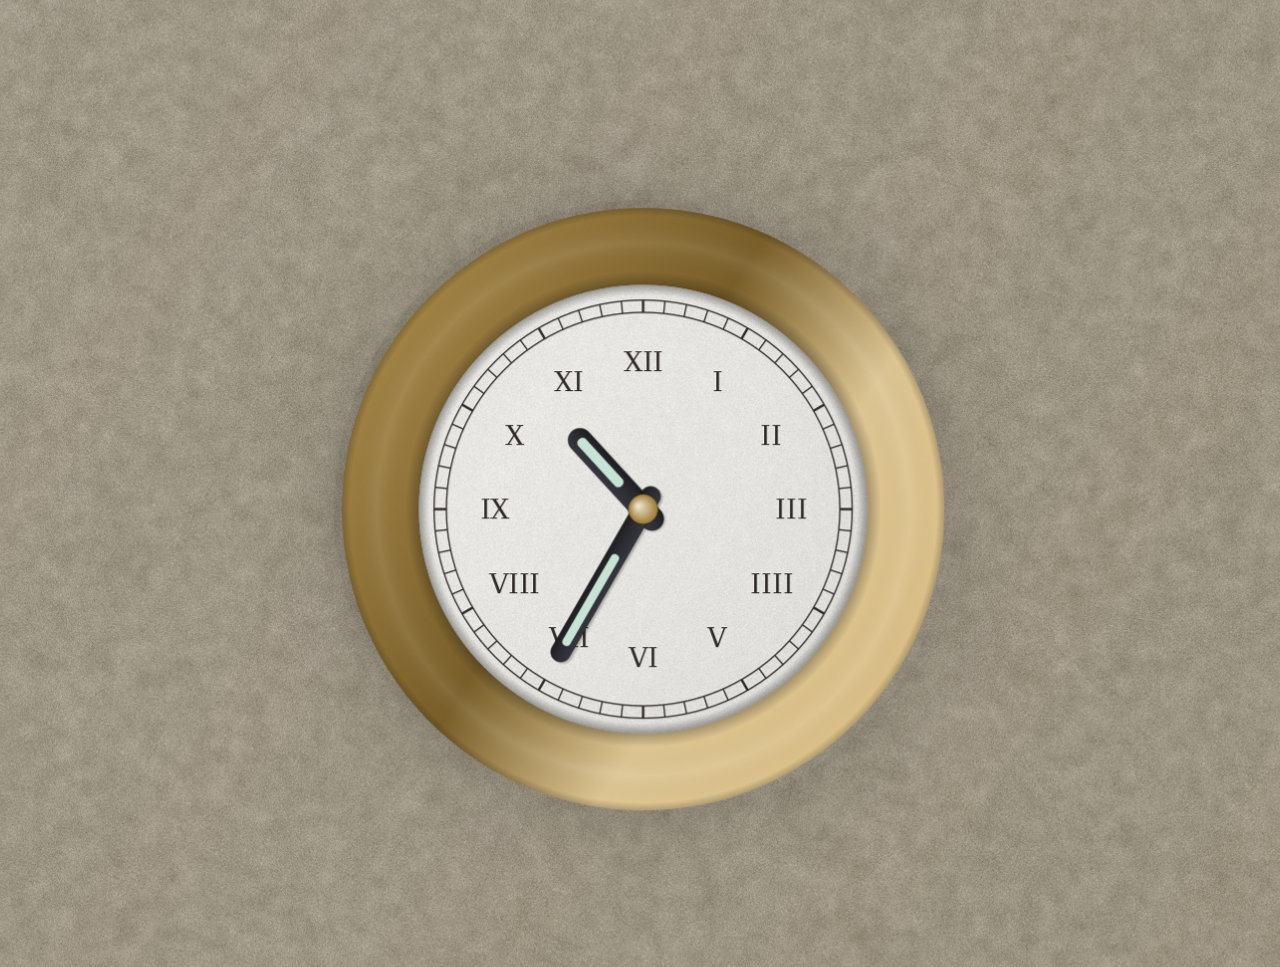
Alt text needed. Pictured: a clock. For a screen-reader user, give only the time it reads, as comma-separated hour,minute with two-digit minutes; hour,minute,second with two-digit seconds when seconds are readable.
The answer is 10,35
